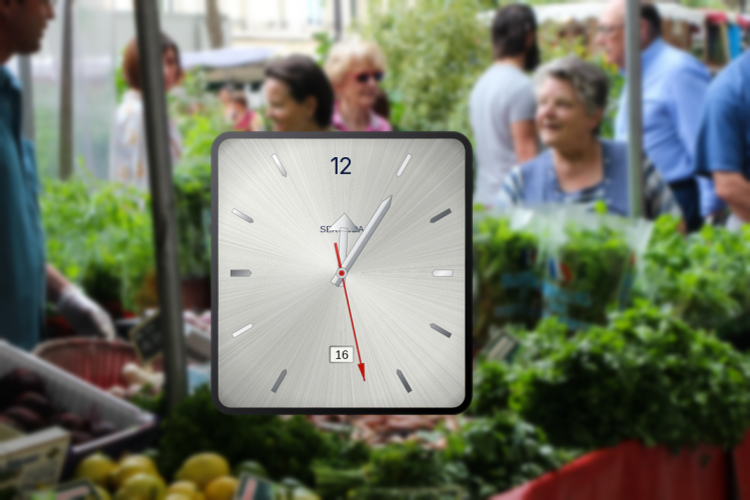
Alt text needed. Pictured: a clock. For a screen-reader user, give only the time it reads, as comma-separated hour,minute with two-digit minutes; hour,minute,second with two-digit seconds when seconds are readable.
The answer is 12,05,28
